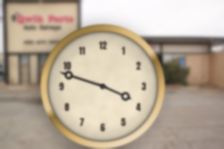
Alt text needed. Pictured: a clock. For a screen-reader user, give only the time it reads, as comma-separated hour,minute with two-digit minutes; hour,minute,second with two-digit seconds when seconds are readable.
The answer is 3,48
